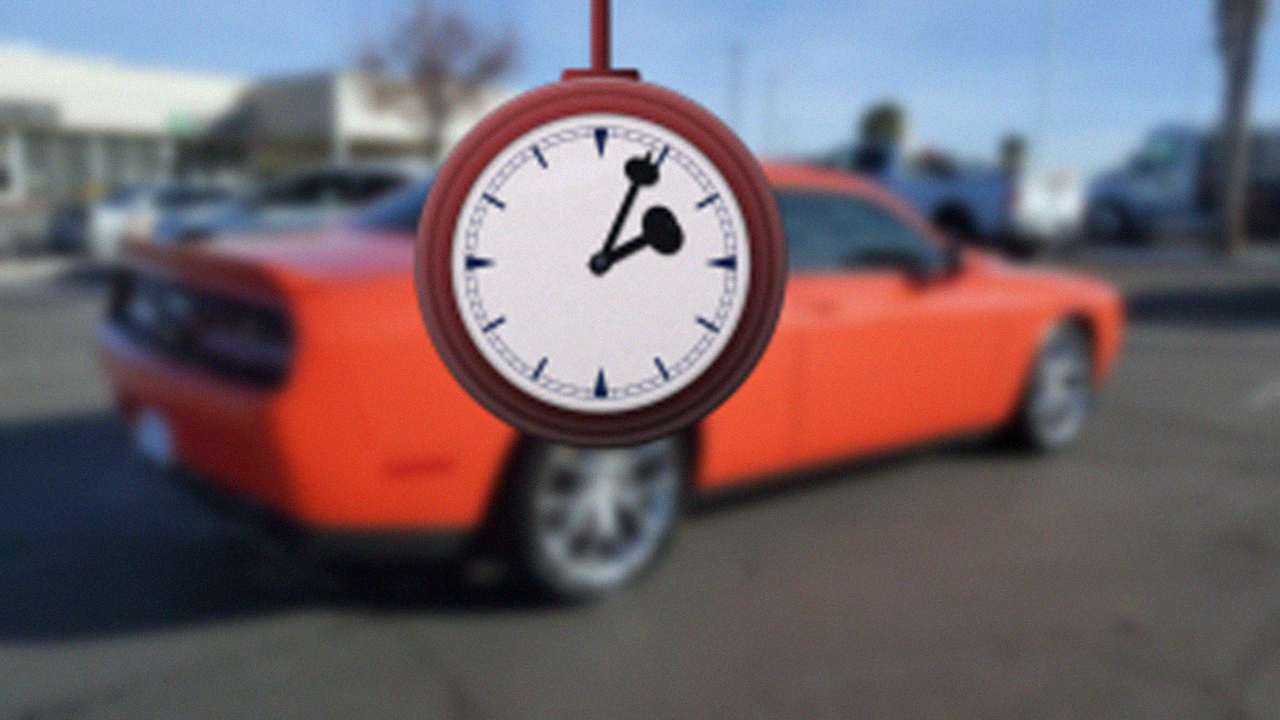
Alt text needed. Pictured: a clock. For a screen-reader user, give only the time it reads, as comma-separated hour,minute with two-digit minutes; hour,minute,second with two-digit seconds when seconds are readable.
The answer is 2,04
